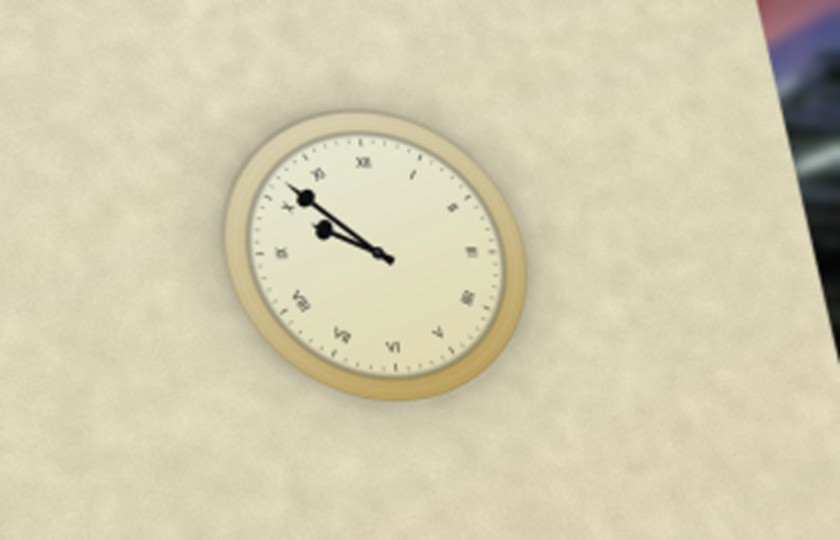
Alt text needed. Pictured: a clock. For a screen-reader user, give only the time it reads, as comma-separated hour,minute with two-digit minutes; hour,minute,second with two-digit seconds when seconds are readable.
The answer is 9,52
